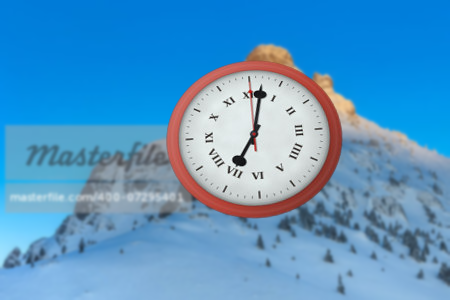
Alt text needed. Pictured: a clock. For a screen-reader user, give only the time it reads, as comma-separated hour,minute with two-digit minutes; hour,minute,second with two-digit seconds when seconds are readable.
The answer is 7,02,00
